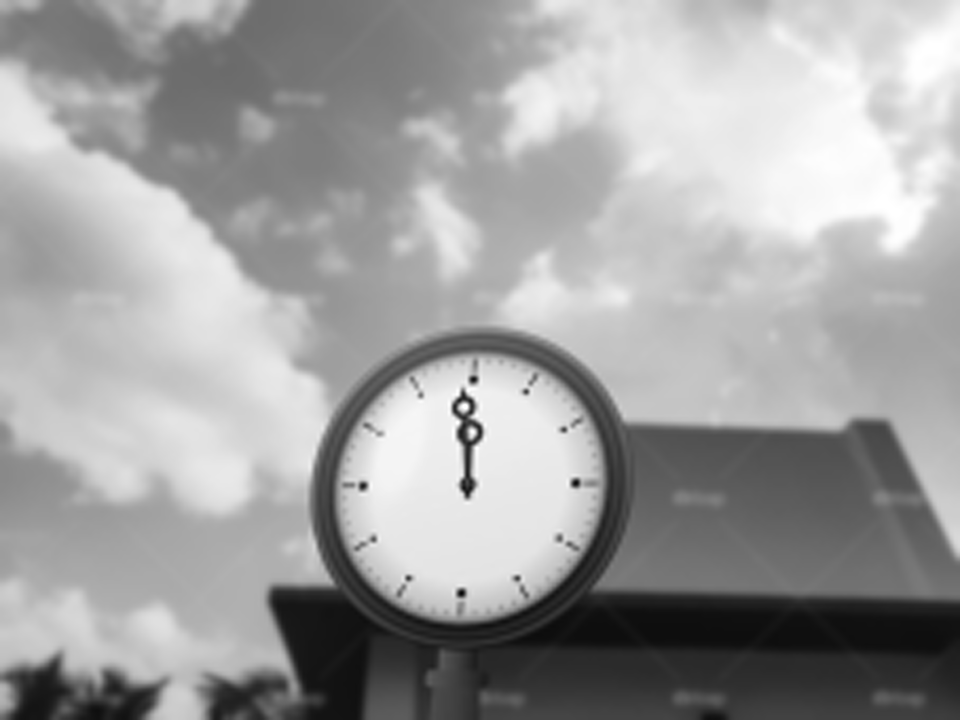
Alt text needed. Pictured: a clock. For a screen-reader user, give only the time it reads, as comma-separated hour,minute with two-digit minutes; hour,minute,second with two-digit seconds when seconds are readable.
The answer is 11,59
